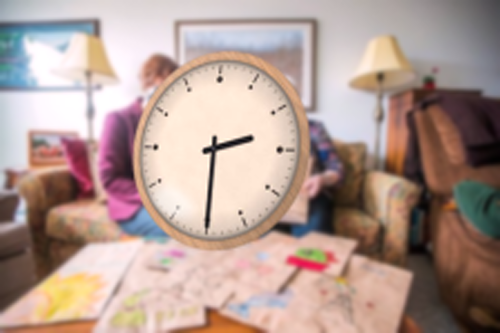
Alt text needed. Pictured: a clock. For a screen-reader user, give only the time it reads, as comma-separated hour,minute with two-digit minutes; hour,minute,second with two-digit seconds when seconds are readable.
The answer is 2,30
